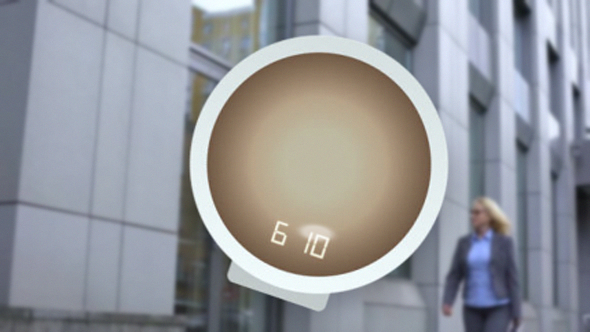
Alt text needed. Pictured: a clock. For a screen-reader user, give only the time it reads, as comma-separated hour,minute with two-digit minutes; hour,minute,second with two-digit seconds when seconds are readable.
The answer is 6,10
